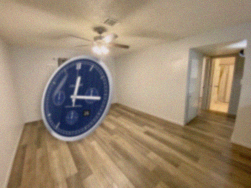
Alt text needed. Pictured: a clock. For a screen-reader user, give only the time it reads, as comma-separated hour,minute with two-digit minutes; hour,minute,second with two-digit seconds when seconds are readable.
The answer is 12,16
